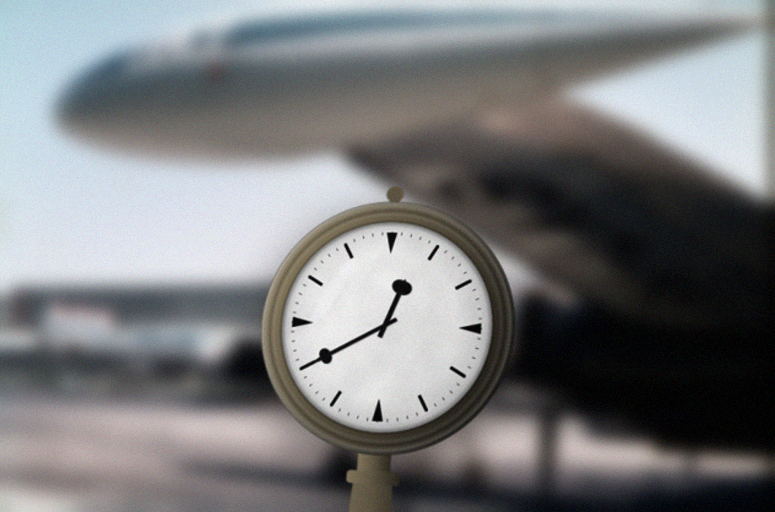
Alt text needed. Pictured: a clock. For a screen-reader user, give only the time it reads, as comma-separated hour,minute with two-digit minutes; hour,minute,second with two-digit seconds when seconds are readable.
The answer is 12,40
